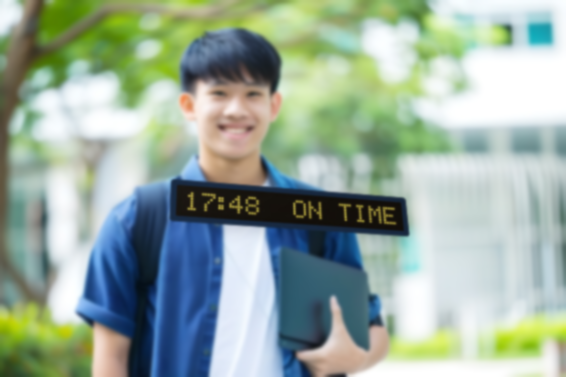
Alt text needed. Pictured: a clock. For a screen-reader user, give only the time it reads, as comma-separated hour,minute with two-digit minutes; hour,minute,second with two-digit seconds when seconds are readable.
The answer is 17,48
